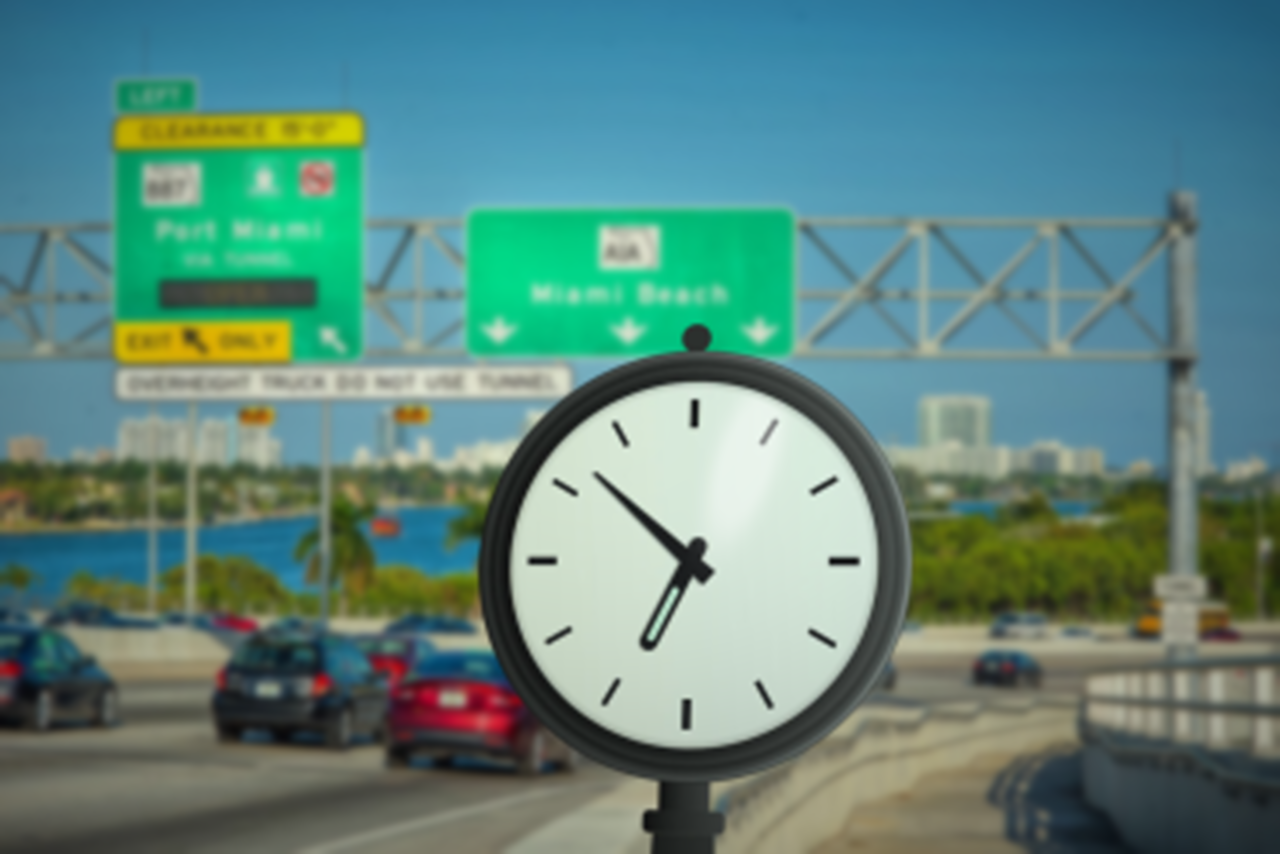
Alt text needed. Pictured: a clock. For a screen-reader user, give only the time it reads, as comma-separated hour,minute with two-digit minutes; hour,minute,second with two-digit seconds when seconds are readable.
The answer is 6,52
